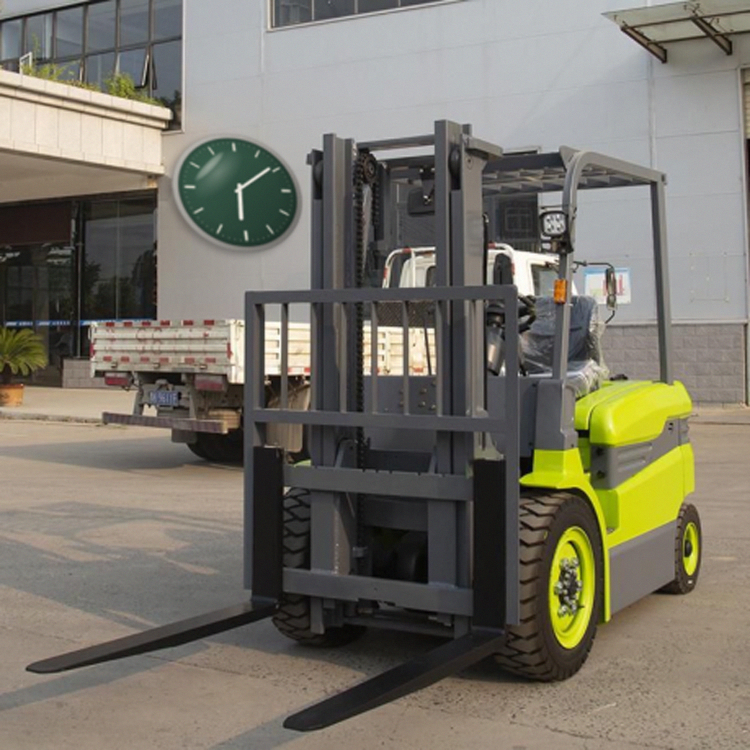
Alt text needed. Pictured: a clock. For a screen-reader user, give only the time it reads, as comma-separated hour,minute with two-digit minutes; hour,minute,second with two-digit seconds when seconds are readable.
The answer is 6,09
